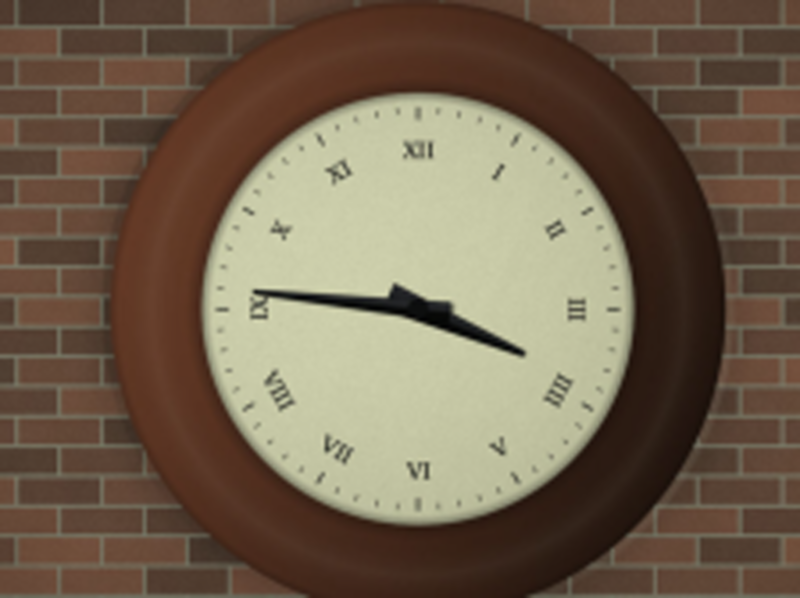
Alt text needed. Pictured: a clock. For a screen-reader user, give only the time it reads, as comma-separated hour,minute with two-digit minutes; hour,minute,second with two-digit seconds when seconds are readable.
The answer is 3,46
